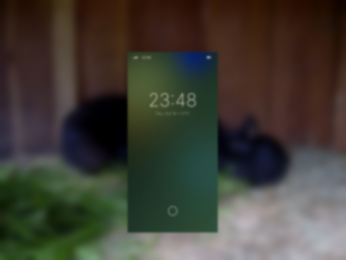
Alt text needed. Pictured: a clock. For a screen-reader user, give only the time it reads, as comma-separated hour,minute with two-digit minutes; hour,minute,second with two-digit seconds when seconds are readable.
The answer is 23,48
